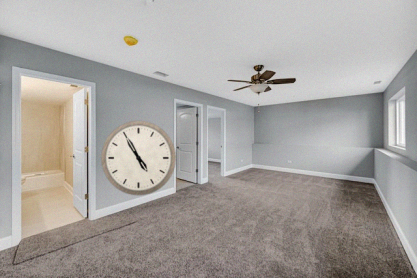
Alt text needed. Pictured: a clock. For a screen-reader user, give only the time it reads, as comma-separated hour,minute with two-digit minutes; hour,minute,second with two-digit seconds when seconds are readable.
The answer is 4,55
